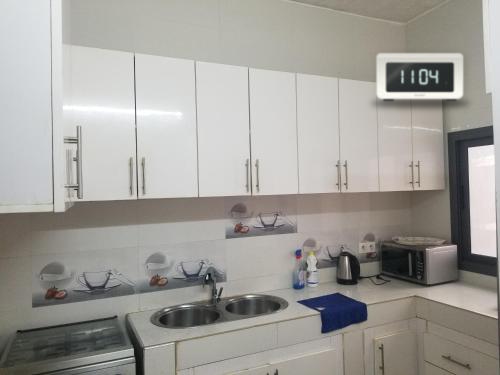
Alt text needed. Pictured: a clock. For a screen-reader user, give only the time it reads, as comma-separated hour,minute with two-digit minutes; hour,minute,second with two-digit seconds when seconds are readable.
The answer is 11,04
